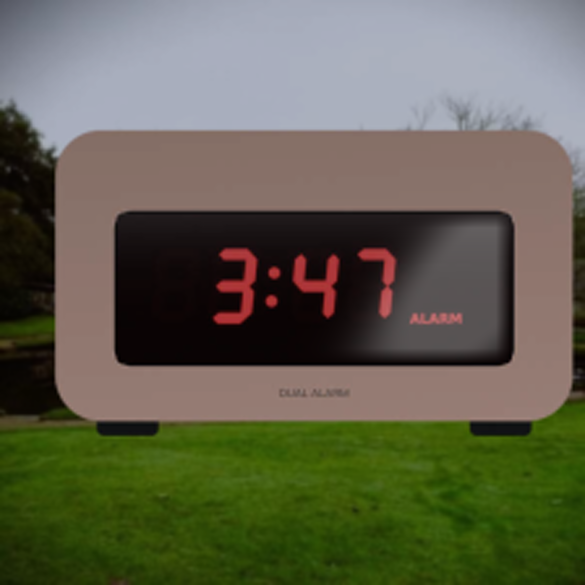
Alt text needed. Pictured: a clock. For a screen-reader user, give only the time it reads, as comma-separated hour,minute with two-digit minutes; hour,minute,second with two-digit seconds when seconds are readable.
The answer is 3,47
